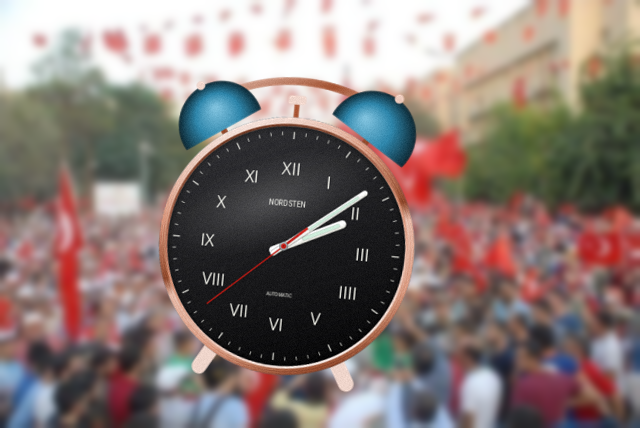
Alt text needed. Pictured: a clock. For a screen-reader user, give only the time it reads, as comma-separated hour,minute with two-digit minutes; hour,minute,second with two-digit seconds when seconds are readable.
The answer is 2,08,38
